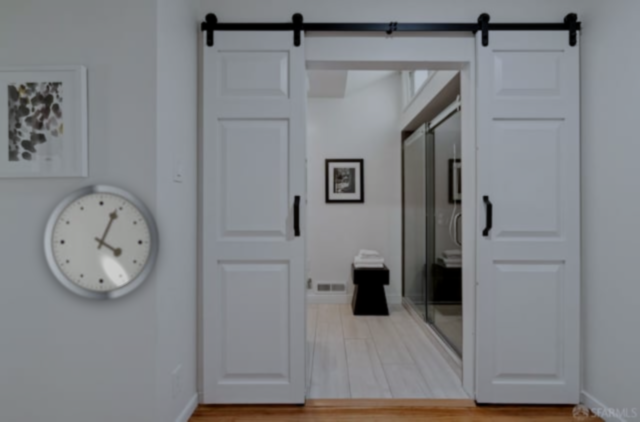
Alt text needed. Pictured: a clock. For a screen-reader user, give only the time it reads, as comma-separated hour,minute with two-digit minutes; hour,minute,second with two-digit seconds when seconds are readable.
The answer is 4,04
